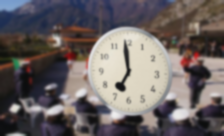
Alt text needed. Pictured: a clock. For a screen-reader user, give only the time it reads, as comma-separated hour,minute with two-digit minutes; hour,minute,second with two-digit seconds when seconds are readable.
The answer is 6,59
